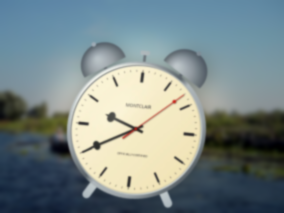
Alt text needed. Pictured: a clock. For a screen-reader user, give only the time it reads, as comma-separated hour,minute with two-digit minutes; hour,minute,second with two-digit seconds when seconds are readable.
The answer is 9,40,08
